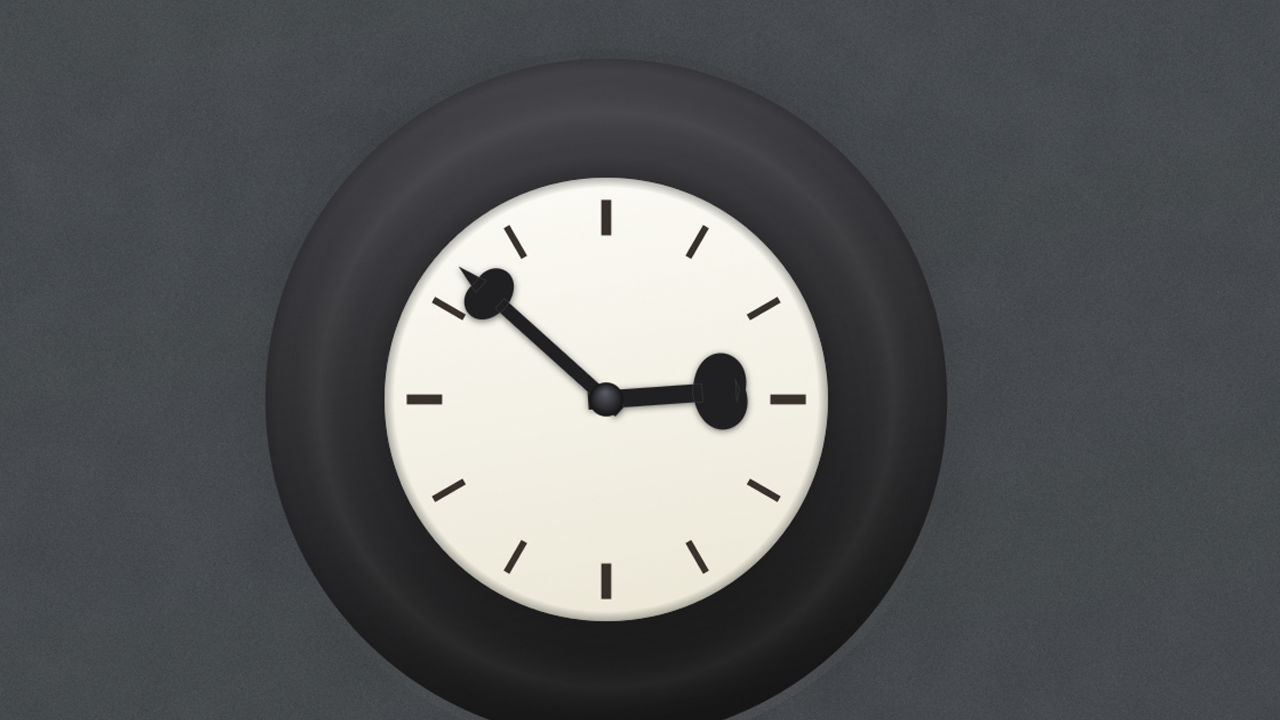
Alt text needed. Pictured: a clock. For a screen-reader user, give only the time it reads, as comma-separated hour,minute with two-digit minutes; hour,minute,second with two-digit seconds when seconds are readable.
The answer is 2,52
